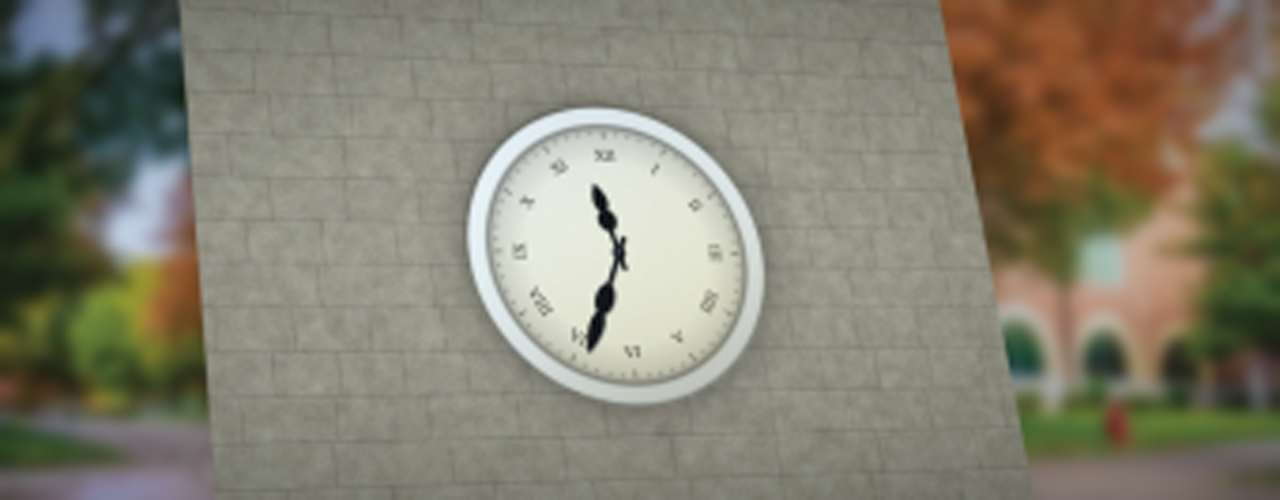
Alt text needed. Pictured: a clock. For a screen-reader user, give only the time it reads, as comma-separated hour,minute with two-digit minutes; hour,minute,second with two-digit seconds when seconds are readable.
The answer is 11,34
